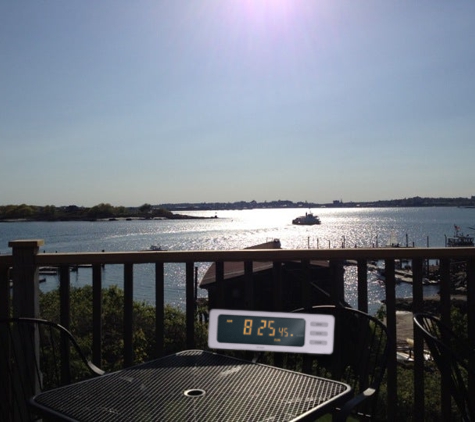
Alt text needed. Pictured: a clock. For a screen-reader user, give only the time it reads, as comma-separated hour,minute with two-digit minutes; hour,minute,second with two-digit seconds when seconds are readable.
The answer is 8,25
